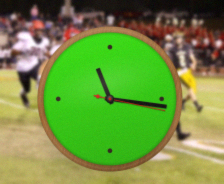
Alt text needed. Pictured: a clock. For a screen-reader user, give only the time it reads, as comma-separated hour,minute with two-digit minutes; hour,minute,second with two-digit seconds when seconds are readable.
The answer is 11,16,17
